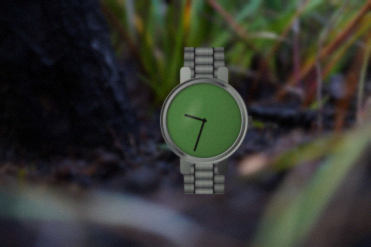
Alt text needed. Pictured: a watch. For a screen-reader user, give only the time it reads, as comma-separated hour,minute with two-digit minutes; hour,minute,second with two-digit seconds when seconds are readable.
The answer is 9,33
